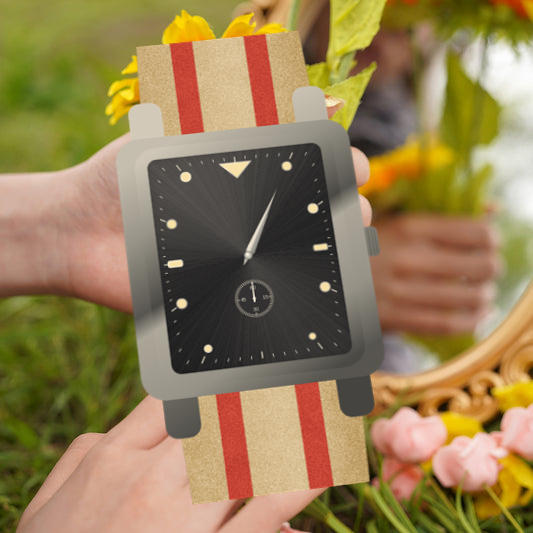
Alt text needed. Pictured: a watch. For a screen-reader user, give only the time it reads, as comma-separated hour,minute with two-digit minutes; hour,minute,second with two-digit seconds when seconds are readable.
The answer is 1,05
